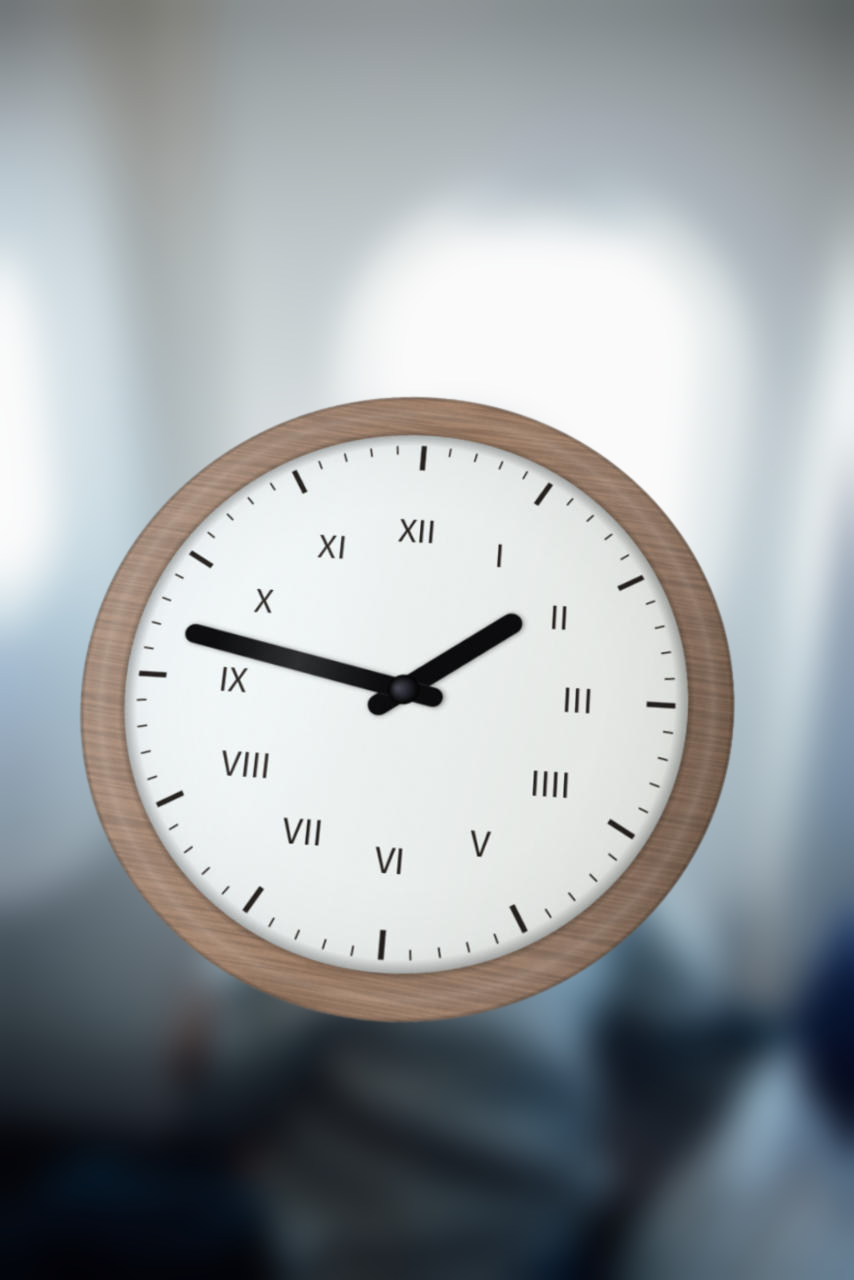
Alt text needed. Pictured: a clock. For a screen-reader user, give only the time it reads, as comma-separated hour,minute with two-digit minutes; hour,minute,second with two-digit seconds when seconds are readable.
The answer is 1,47
